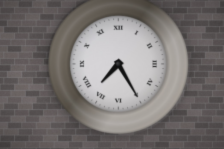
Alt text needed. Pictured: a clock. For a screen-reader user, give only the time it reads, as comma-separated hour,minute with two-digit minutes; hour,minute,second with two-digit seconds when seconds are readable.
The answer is 7,25
